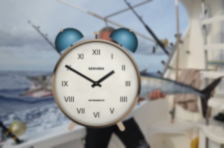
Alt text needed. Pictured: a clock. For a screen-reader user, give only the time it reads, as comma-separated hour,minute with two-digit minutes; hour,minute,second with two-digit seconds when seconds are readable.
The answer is 1,50
